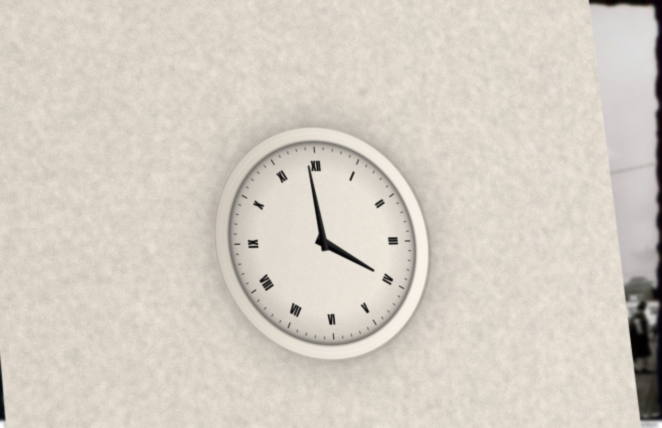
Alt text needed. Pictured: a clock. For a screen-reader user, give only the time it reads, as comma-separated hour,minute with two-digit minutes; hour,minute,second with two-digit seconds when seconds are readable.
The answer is 3,59
